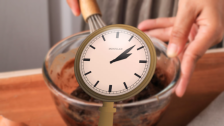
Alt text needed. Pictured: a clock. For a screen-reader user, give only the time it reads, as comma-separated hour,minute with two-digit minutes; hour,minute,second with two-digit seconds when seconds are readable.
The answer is 2,08
